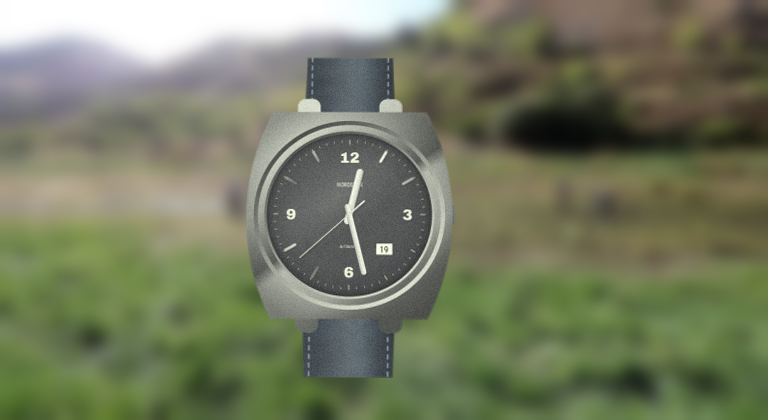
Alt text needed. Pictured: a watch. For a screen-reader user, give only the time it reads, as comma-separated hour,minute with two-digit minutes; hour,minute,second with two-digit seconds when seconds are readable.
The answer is 12,27,38
